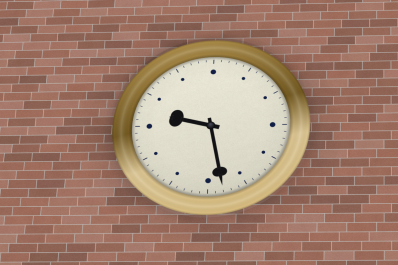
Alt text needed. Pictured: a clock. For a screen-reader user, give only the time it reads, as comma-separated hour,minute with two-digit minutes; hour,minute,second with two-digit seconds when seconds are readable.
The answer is 9,28
